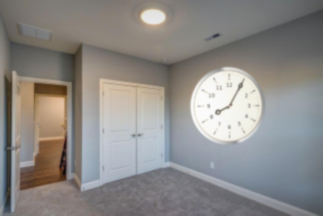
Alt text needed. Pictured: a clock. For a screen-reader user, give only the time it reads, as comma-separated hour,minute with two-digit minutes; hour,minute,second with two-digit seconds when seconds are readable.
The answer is 8,05
